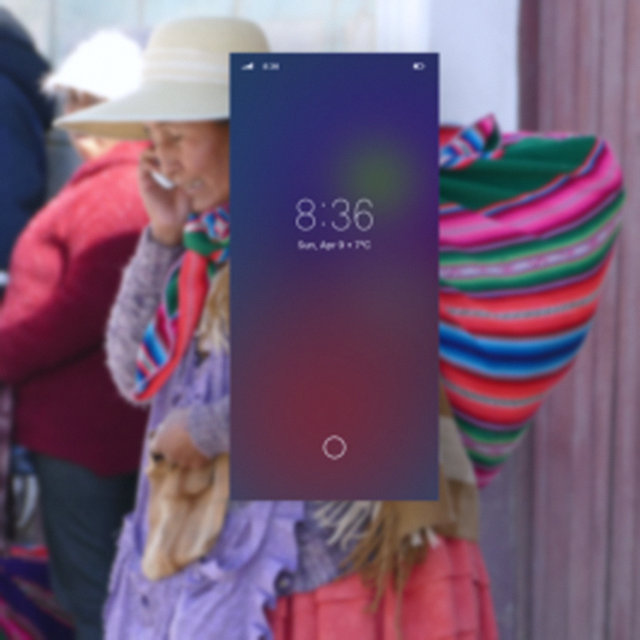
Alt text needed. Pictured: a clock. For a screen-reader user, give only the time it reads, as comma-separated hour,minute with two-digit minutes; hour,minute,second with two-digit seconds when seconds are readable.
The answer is 8,36
